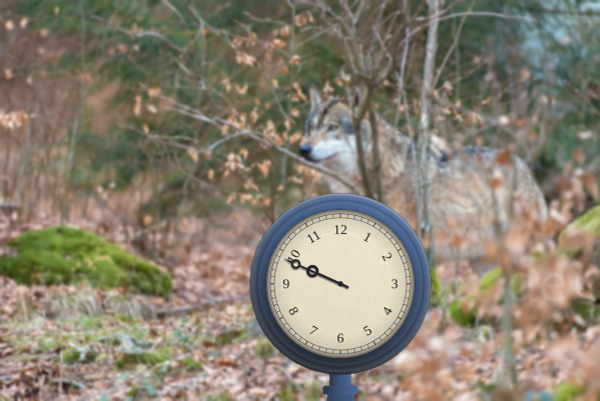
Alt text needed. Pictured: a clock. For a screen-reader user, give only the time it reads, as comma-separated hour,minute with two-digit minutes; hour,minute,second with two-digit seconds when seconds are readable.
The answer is 9,49
